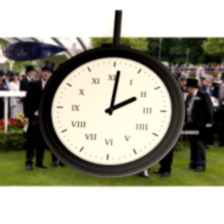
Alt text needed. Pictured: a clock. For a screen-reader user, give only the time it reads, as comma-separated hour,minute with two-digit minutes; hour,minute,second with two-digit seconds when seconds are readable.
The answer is 2,01
